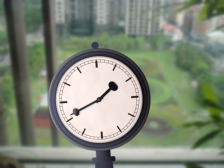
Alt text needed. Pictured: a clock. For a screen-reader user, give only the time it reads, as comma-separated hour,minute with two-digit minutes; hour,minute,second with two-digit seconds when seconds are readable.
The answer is 1,41
